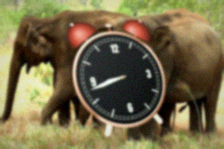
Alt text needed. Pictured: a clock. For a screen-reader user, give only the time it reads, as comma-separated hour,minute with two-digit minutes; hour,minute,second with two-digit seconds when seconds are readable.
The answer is 8,43
